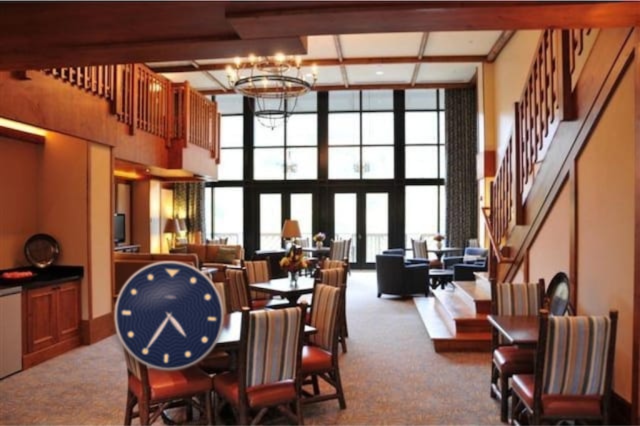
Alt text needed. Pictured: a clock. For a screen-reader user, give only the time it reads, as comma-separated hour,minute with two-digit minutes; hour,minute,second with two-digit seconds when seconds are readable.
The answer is 4,35
